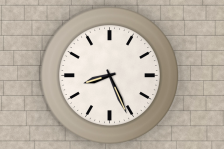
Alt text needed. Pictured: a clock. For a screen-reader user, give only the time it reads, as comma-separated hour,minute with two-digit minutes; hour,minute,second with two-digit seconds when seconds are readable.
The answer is 8,26
